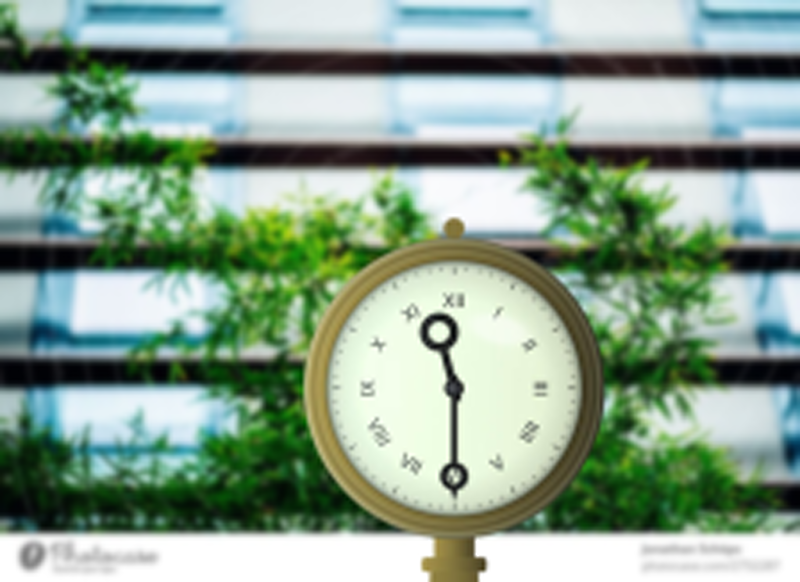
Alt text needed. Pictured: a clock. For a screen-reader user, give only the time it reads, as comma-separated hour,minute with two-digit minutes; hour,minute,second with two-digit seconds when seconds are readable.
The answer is 11,30
